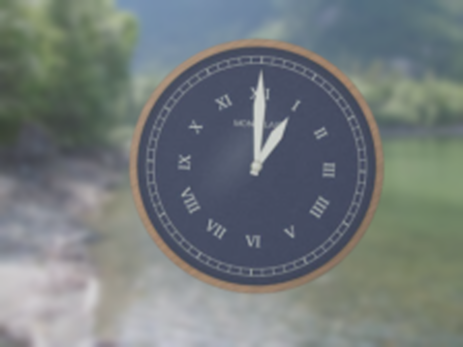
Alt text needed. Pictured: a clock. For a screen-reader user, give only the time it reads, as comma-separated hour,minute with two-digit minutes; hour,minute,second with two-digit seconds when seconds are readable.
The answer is 1,00
